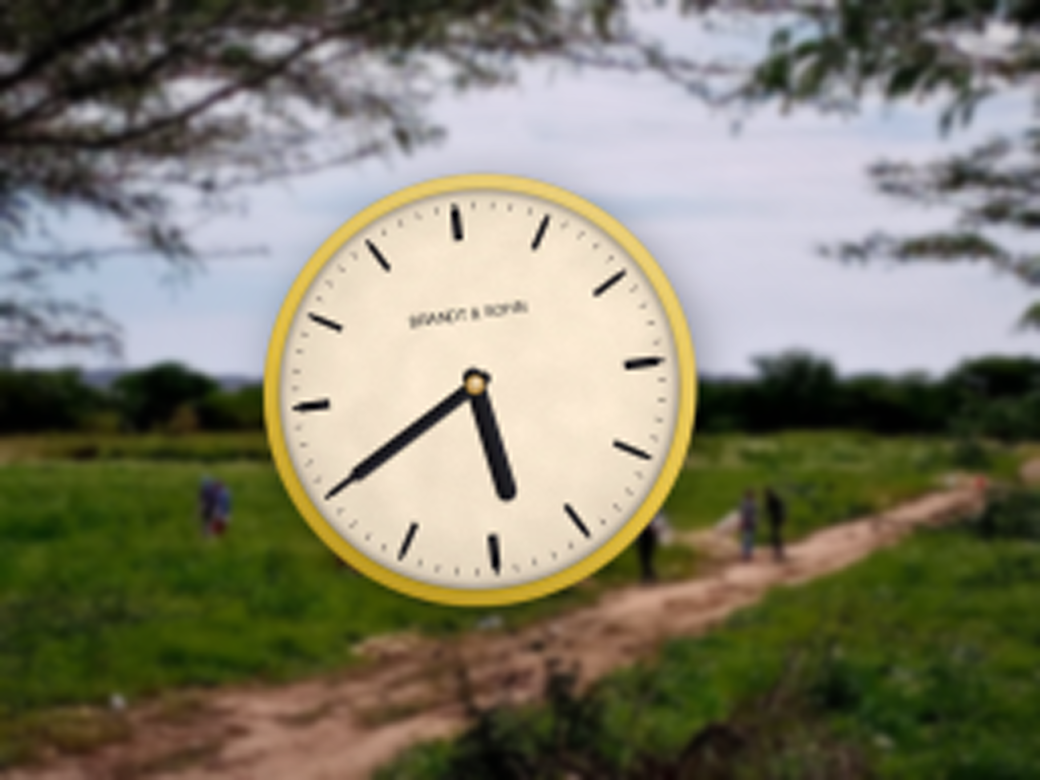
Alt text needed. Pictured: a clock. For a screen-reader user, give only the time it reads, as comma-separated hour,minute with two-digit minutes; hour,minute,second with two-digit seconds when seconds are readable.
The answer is 5,40
